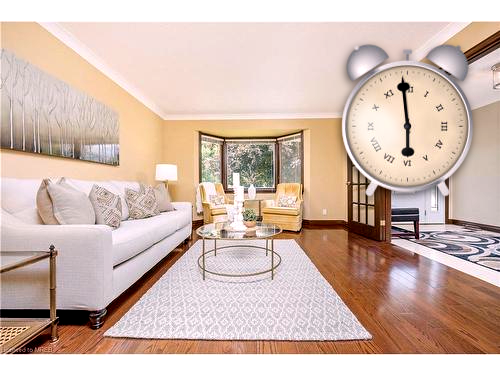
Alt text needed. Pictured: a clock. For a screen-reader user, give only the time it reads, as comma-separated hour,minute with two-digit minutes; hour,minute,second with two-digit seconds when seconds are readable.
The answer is 5,59
